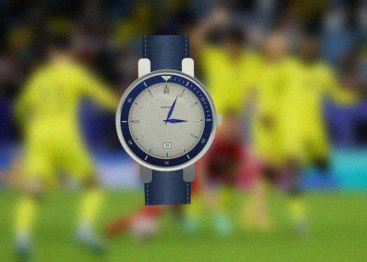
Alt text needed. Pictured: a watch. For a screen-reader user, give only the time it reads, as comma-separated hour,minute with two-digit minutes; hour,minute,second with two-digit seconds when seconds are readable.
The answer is 3,04
